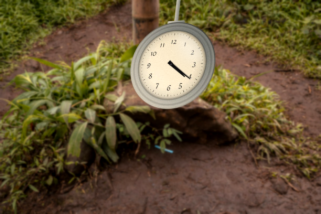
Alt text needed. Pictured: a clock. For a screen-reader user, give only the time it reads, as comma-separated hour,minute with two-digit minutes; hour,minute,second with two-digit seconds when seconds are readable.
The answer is 4,21
